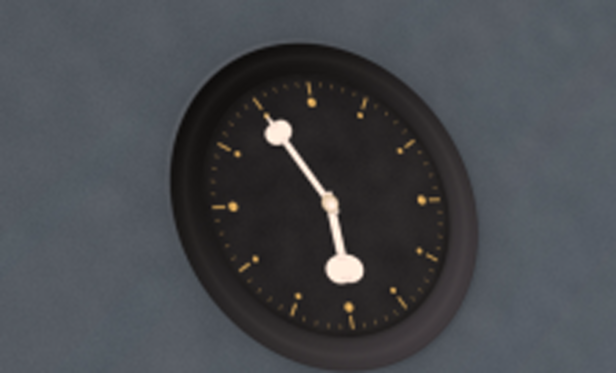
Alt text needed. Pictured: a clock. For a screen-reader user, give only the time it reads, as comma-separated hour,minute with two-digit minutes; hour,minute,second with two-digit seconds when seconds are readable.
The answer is 5,55
